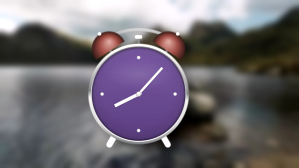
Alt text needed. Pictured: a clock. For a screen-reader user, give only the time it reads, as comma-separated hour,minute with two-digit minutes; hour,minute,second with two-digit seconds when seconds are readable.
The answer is 8,07
